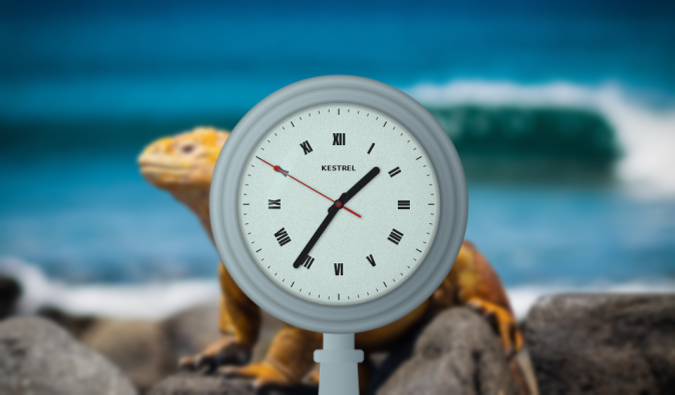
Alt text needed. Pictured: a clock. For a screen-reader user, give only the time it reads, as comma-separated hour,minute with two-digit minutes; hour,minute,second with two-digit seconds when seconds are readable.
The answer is 1,35,50
